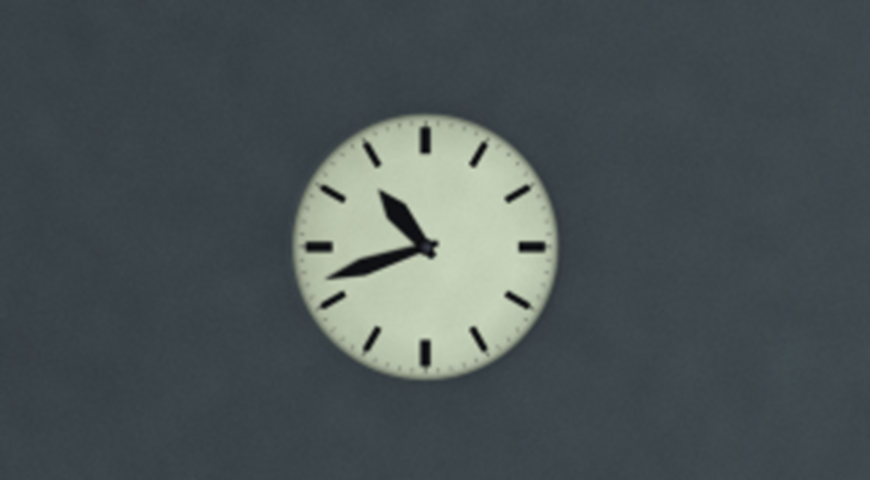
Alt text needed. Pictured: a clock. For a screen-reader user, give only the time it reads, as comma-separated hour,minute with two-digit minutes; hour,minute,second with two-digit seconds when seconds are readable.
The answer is 10,42
